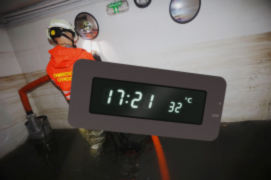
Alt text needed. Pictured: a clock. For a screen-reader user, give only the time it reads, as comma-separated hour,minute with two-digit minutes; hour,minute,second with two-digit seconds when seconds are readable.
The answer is 17,21
